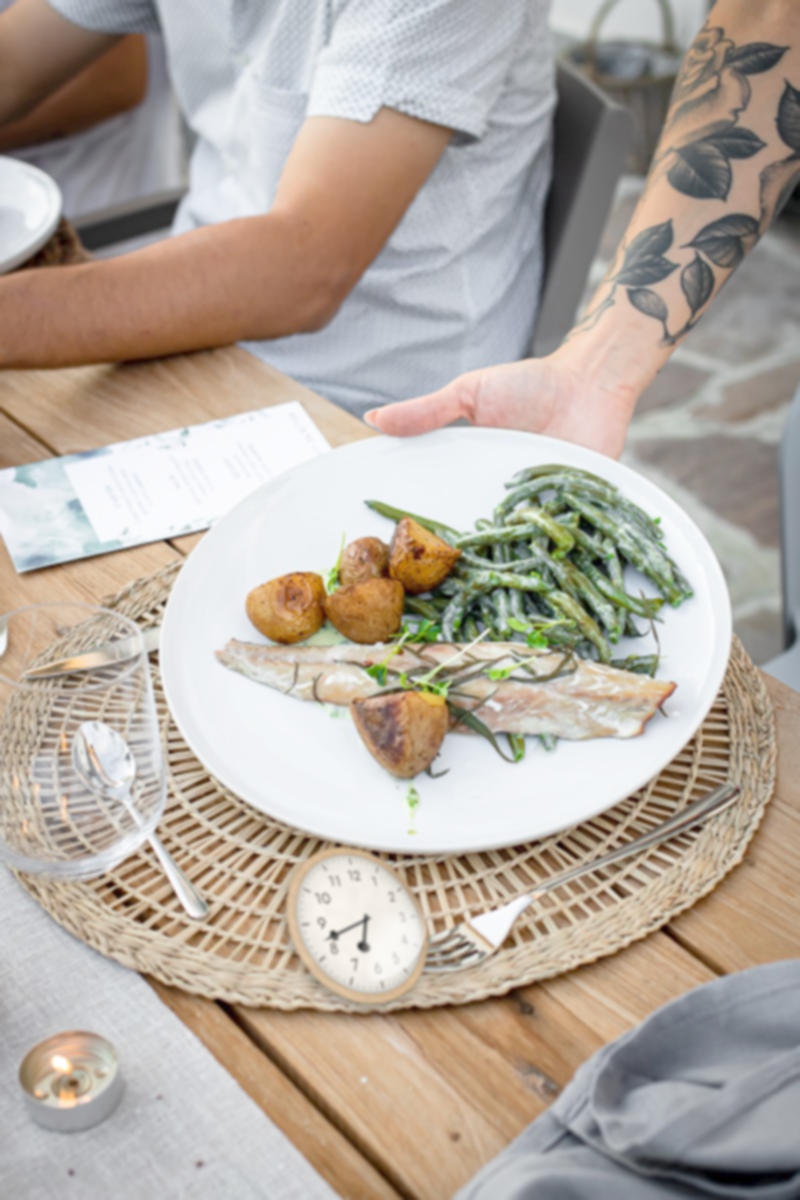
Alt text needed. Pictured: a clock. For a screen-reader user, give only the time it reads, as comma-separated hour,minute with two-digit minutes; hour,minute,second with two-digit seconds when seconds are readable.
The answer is 6,42
